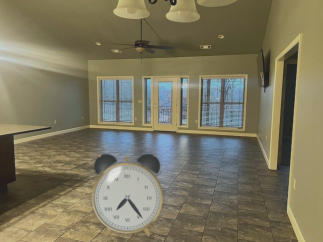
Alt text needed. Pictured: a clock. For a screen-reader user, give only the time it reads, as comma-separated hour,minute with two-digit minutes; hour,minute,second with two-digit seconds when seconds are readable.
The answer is 7,24
